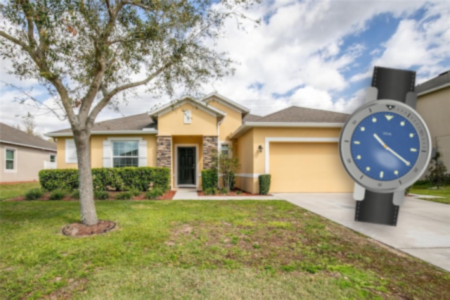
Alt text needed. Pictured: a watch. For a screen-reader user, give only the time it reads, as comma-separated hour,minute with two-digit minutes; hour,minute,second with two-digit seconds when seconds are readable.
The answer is 10,20
